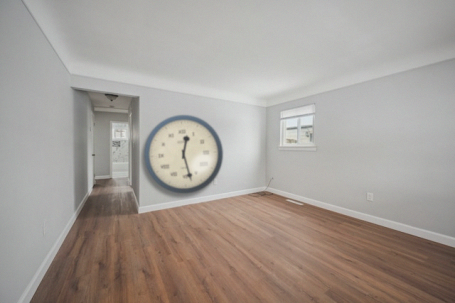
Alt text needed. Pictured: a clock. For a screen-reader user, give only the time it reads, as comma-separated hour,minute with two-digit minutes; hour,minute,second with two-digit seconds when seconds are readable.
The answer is 12,28
